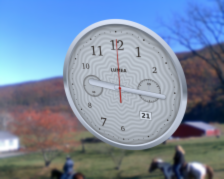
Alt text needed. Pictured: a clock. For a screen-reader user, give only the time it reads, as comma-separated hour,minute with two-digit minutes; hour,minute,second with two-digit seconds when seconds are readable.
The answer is 9,16
